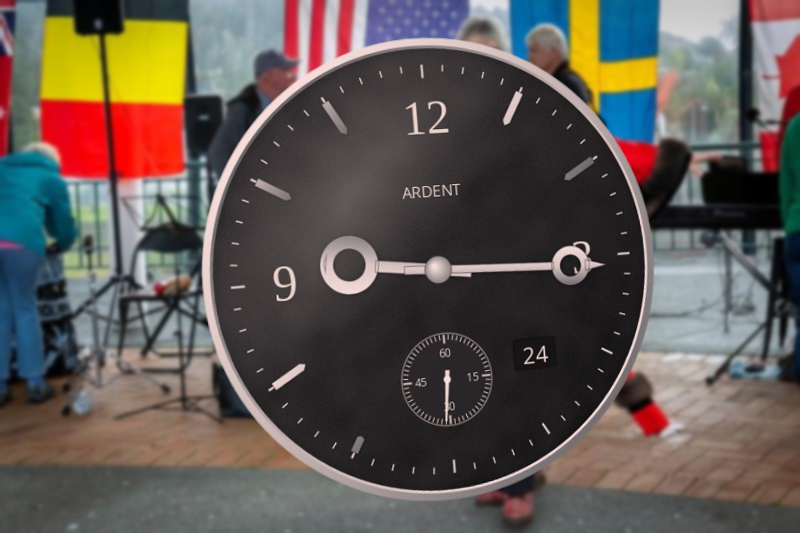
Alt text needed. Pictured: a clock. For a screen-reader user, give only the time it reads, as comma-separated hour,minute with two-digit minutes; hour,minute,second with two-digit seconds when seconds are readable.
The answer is 9,15,31
